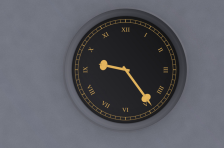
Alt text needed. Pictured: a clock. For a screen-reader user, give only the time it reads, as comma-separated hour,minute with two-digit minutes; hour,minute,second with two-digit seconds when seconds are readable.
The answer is 9,24
